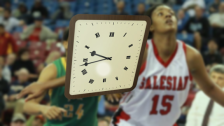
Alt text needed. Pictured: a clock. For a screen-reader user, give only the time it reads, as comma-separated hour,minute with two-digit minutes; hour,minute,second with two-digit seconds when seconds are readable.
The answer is 9,43
